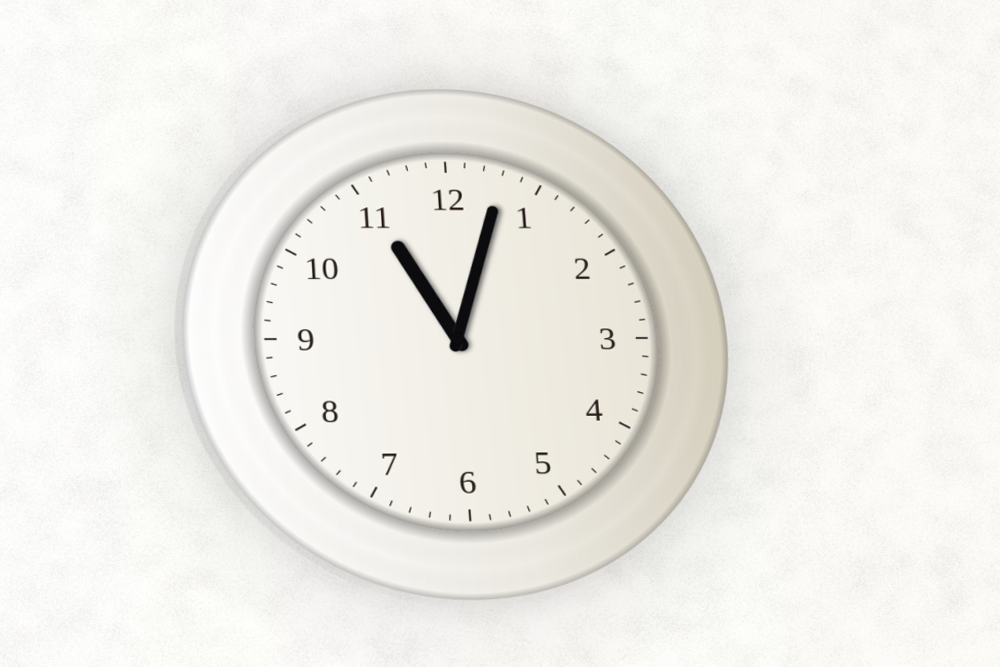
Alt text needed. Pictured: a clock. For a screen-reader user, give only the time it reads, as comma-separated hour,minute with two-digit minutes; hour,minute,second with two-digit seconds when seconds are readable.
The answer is 11,03
